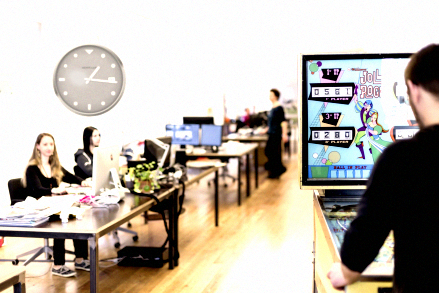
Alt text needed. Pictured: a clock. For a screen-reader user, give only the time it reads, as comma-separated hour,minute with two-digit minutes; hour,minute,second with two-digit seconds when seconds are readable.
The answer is 1,16
